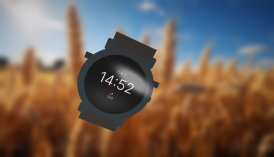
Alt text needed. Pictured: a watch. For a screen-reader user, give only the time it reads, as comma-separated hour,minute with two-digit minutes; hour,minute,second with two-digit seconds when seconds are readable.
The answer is 14,52
